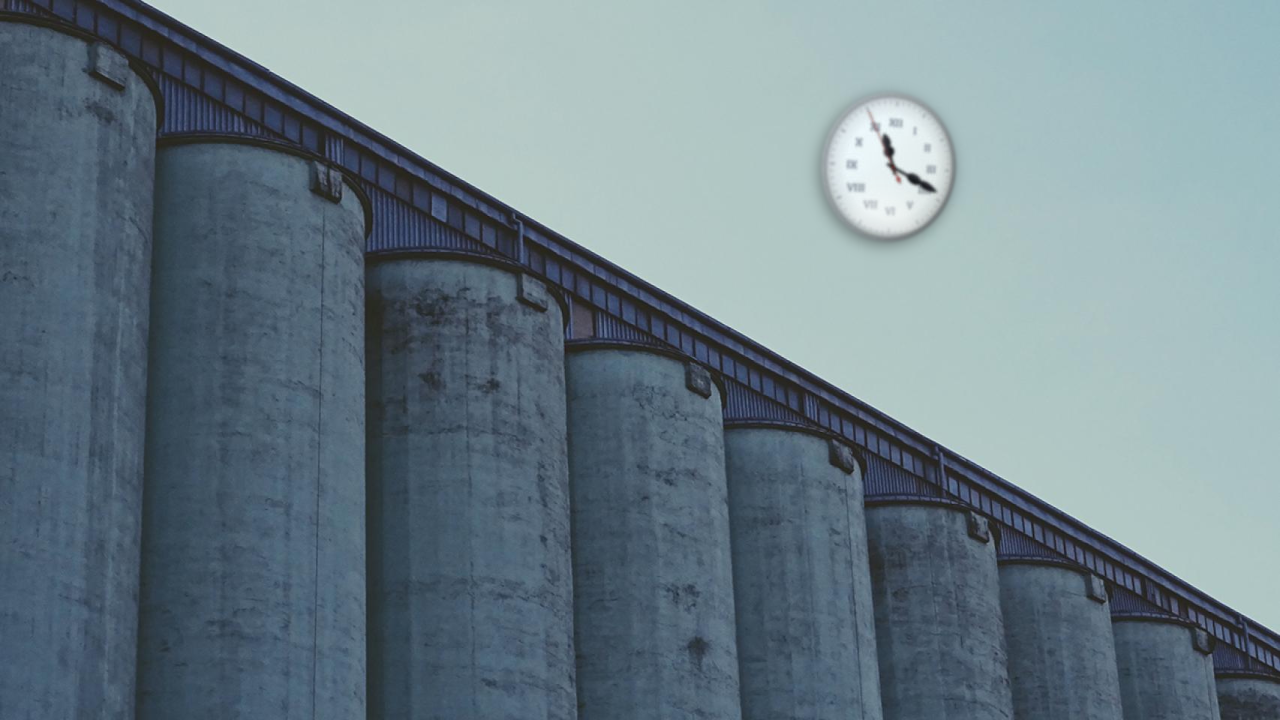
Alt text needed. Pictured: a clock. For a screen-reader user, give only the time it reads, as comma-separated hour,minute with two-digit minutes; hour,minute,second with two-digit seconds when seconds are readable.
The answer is 11,18,55
